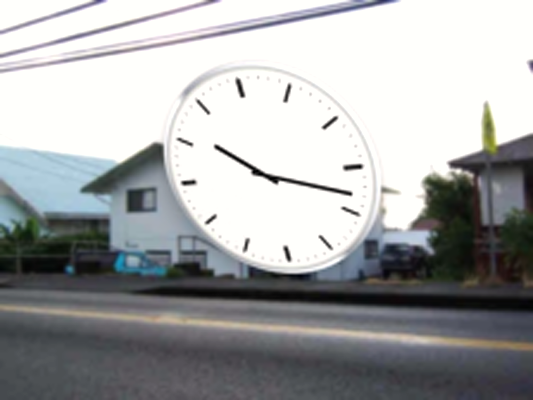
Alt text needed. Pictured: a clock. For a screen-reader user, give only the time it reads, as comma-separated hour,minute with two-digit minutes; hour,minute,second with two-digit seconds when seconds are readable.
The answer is 10,18
